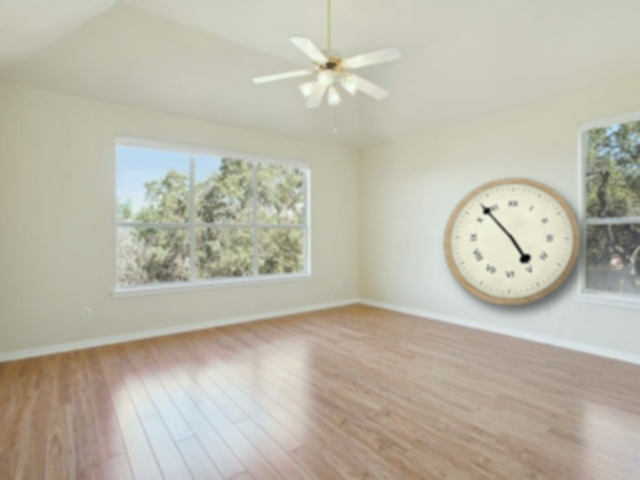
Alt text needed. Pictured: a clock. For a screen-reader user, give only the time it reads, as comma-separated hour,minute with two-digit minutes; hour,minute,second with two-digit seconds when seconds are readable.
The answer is 4,53
